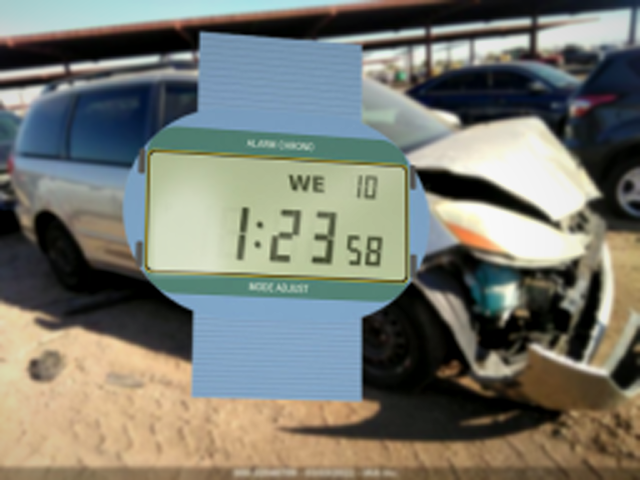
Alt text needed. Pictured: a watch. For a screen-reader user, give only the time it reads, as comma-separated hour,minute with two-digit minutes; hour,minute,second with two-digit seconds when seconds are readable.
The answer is 1,23,58
